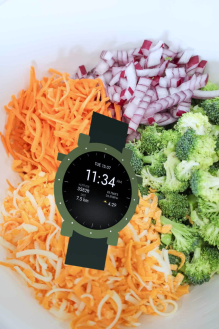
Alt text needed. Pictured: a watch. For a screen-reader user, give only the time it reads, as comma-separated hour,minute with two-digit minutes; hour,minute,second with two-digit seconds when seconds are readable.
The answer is 11,34
